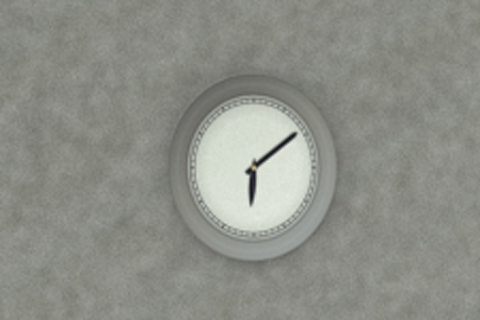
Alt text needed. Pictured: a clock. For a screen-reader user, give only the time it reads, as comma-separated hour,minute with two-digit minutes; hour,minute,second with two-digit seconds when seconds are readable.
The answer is 6,09
